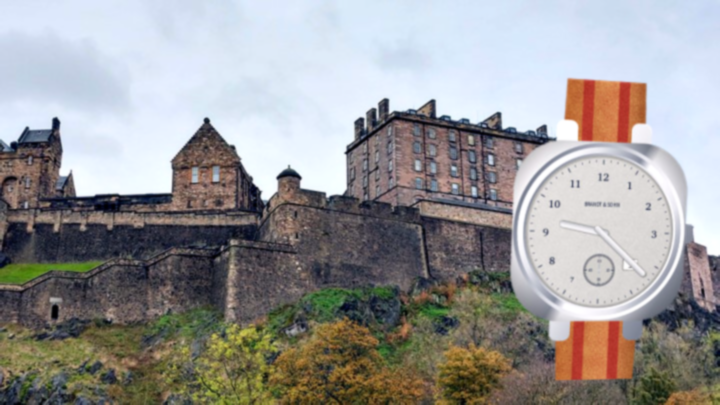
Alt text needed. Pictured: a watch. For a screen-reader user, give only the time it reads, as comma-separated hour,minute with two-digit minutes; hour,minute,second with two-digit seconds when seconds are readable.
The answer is 9,22
